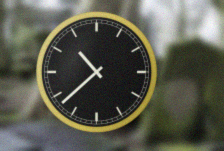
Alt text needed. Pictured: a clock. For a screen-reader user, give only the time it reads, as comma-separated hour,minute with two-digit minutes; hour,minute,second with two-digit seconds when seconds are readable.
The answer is 10,38
